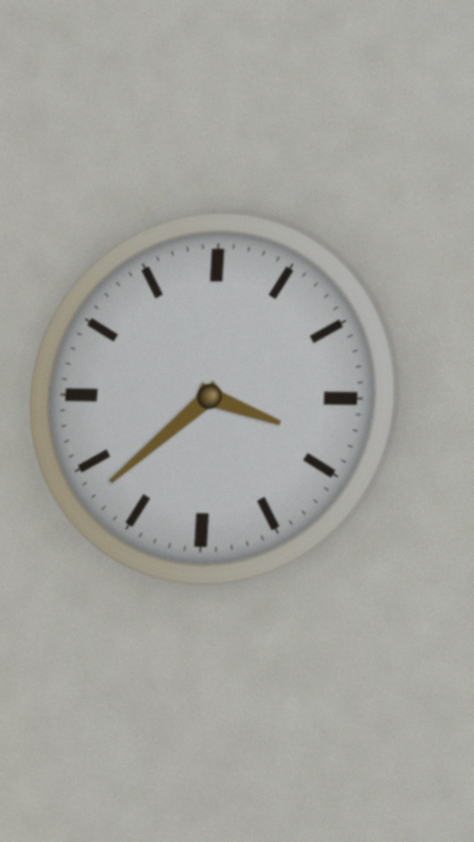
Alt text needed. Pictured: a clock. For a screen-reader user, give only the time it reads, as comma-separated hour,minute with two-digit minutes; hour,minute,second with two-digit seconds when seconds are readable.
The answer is 3,38
